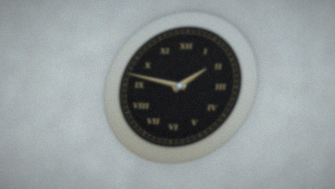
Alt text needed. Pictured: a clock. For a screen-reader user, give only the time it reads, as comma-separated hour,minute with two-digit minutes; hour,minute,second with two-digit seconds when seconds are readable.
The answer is 1,47
